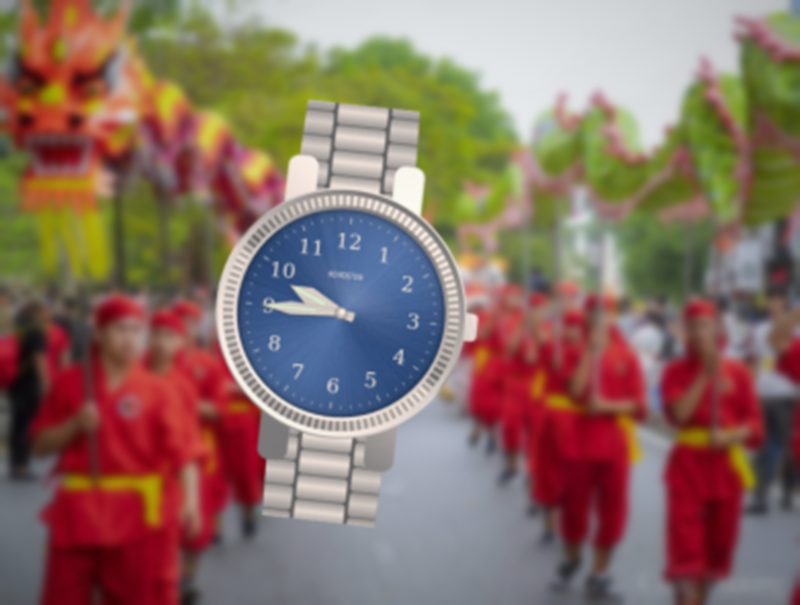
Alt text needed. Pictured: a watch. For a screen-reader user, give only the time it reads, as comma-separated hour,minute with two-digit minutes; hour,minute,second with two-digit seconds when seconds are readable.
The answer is 9,45
